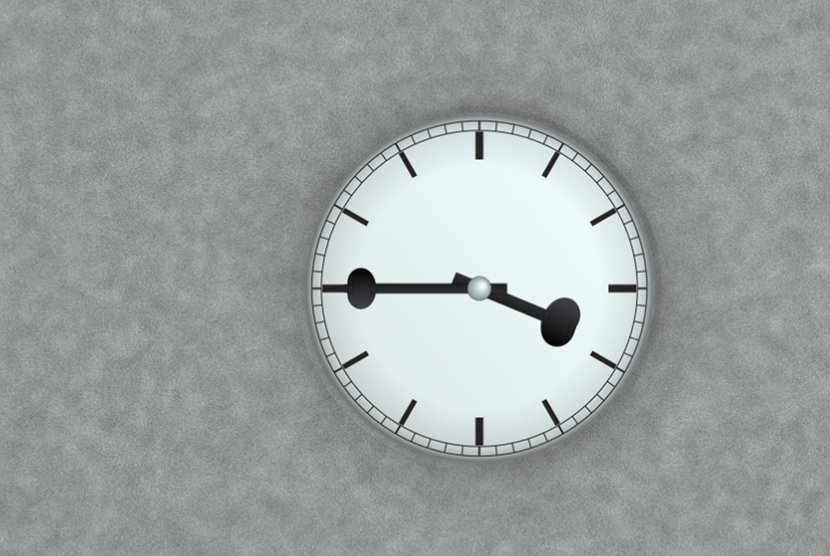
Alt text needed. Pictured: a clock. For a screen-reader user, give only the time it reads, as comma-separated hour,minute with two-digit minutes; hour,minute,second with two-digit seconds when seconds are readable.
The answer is 3,45
